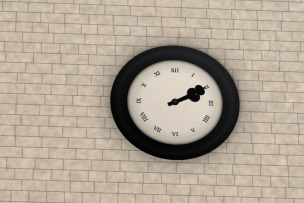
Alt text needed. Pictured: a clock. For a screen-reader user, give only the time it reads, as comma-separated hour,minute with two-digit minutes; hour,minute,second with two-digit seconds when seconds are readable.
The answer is 2,10
